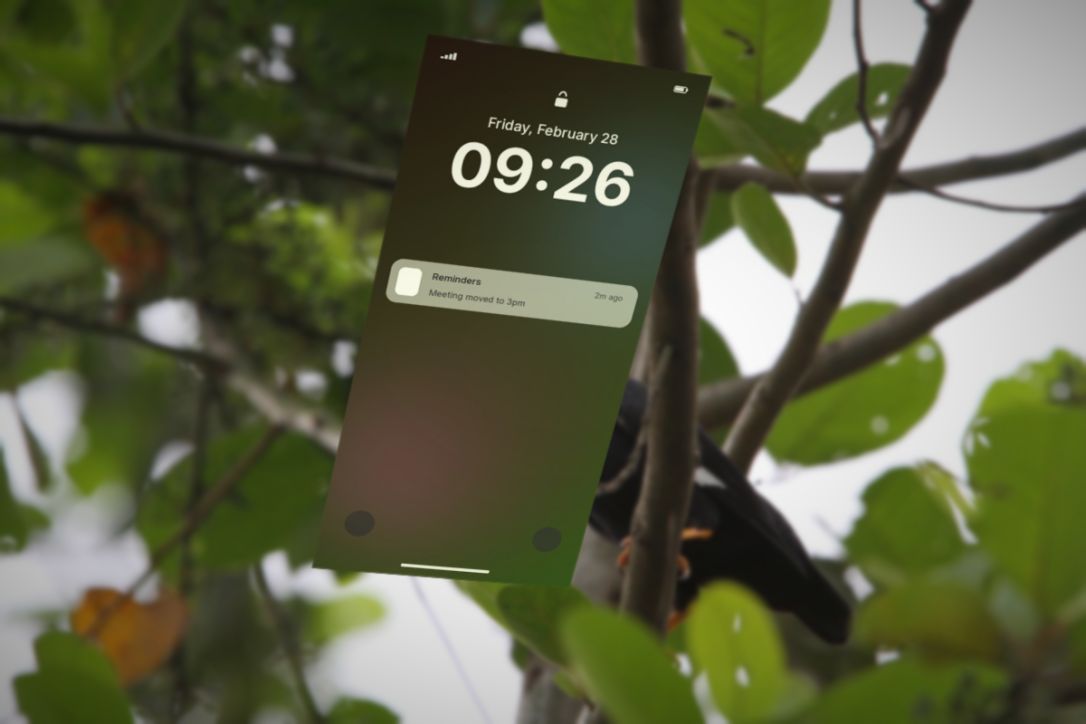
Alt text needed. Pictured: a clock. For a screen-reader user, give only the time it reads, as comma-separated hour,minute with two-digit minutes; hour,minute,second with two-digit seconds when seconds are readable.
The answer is 9,26
